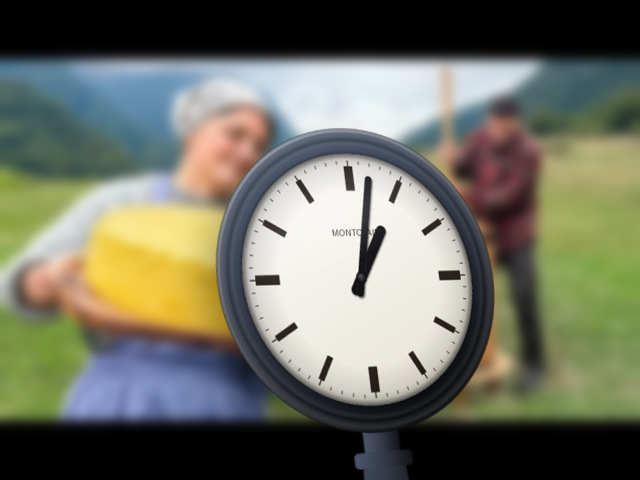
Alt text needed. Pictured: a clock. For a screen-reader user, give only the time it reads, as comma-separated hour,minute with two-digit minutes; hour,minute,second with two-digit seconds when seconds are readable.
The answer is 1,02
